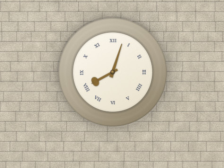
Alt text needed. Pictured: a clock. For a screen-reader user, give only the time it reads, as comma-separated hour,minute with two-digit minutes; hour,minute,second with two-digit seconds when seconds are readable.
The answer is 8,03
